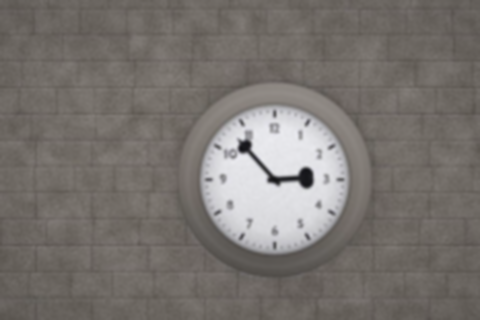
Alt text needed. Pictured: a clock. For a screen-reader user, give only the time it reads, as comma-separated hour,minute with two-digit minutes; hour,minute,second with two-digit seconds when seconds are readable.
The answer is 2,53
